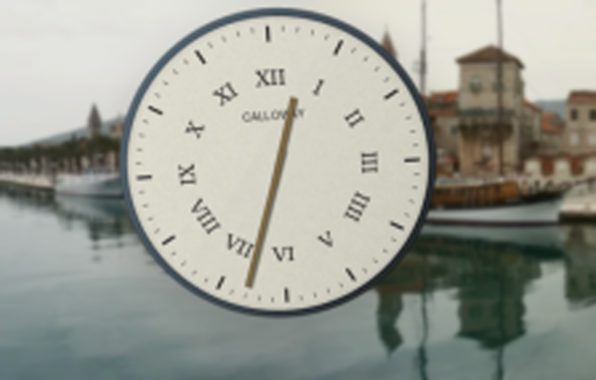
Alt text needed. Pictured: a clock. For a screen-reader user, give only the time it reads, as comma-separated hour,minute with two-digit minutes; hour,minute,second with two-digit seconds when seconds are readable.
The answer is 12,33
